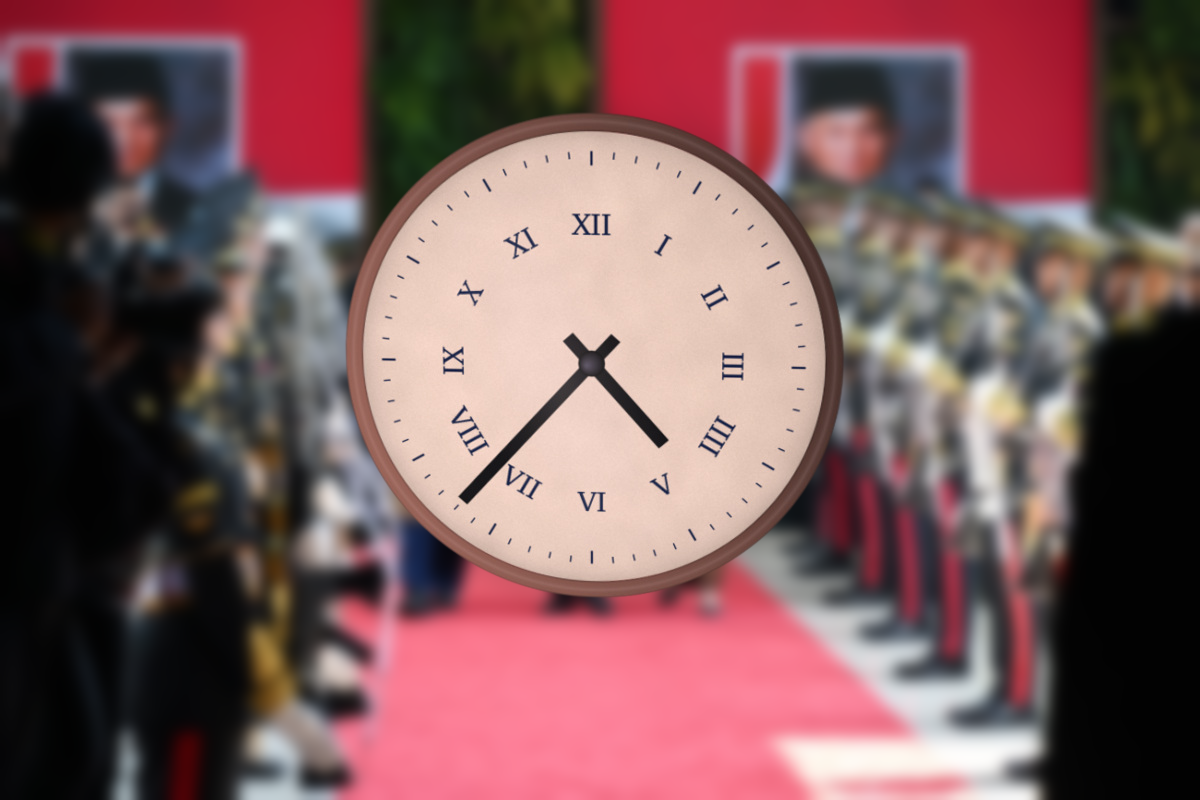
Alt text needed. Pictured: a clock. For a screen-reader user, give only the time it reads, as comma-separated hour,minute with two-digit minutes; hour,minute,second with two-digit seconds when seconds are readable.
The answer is 4,37
